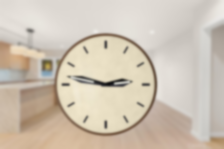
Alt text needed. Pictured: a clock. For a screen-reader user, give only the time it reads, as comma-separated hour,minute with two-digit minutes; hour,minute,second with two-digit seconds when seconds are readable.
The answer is 2,47
